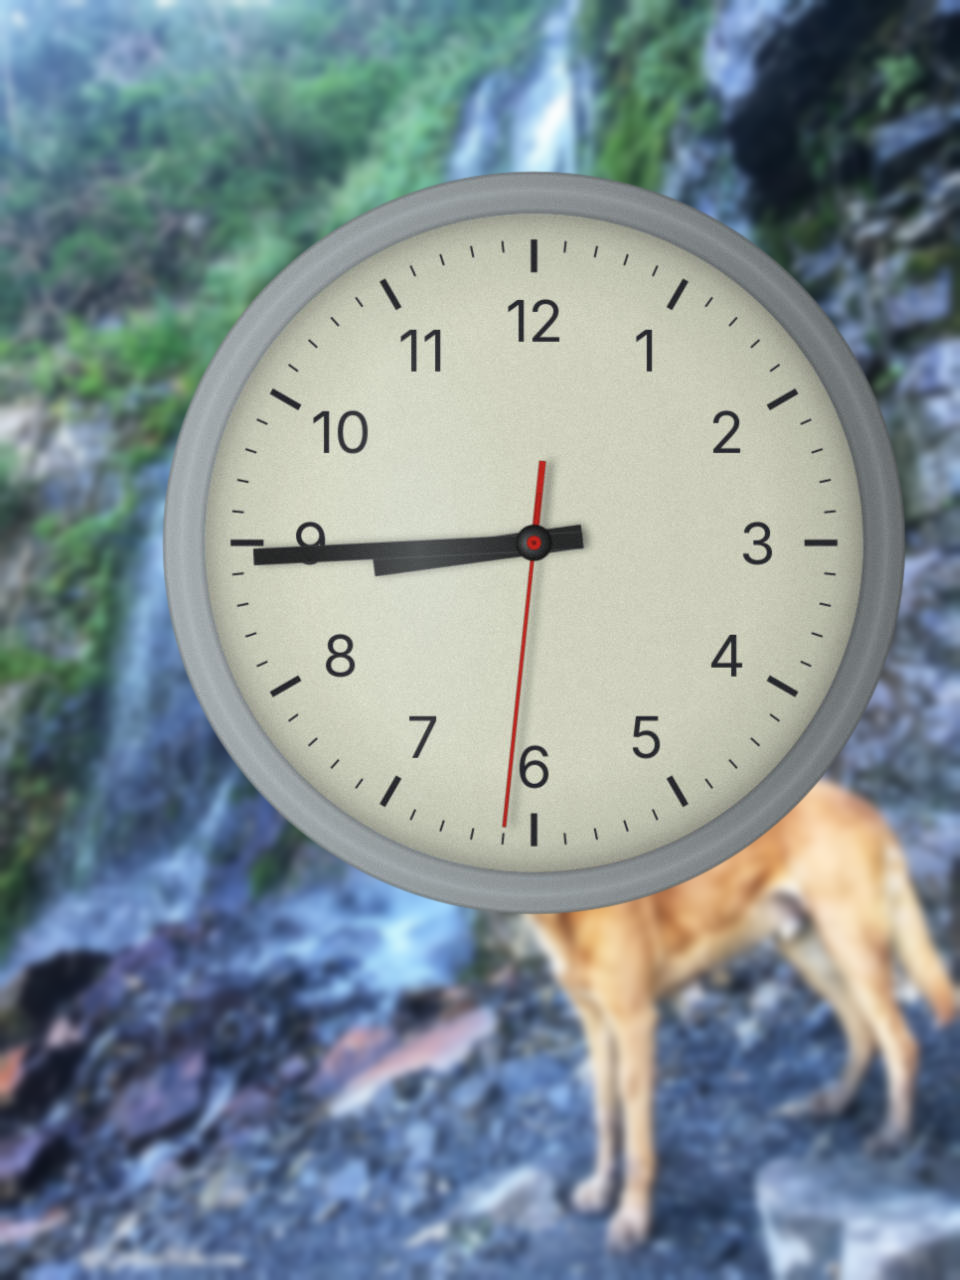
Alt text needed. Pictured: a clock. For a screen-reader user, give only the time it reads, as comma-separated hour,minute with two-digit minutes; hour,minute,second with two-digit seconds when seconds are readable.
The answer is 8,44,31
